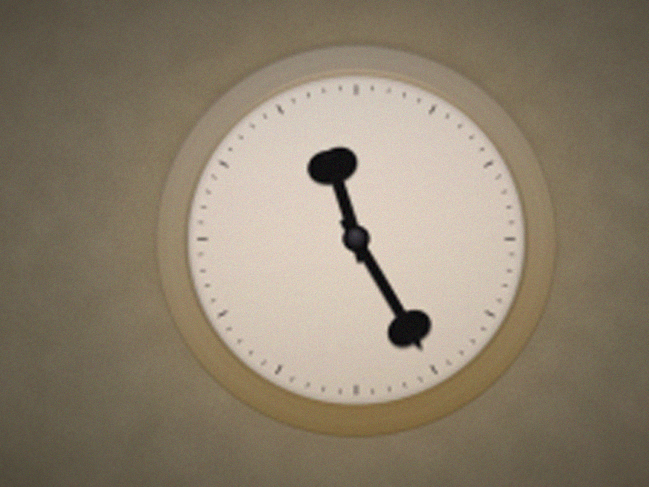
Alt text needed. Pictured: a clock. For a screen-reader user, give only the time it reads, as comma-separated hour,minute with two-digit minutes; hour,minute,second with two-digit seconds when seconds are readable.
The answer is 11,25
